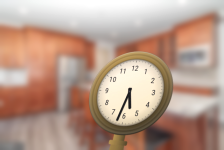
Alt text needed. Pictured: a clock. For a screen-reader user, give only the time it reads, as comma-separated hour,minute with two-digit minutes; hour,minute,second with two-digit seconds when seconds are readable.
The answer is 5,32
